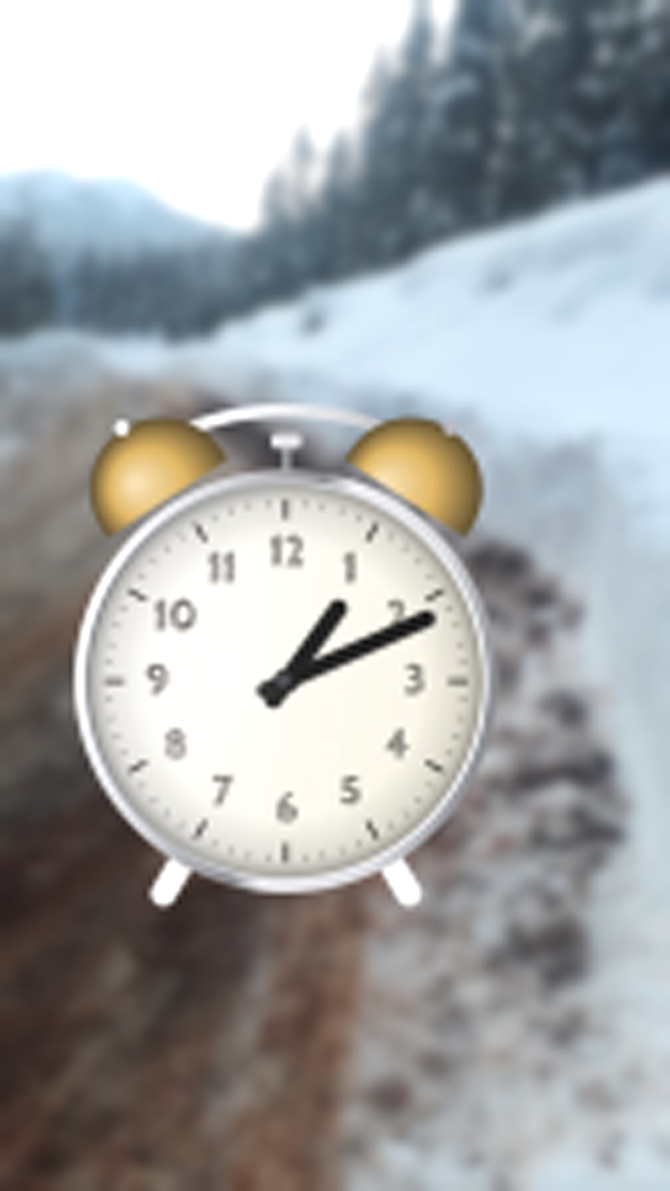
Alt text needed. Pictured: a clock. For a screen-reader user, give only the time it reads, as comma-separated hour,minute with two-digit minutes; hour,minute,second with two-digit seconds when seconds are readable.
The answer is 1,11
